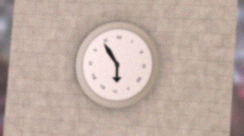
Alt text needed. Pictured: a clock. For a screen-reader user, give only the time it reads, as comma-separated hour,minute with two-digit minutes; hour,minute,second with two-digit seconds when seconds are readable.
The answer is 5,54
